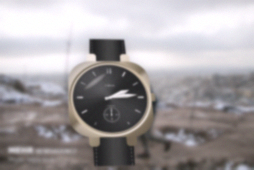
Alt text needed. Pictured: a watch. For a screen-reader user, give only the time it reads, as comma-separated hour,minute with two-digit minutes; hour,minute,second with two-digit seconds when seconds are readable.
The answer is 2,14
